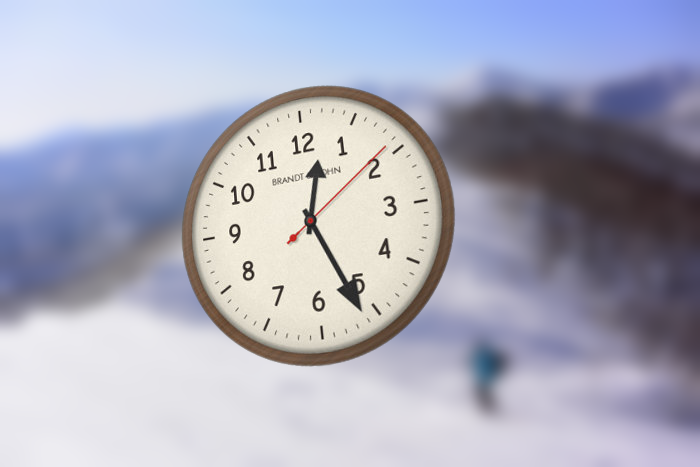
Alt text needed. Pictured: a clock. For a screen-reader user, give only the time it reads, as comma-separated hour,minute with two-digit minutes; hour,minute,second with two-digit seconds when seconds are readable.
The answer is 12,26,09
